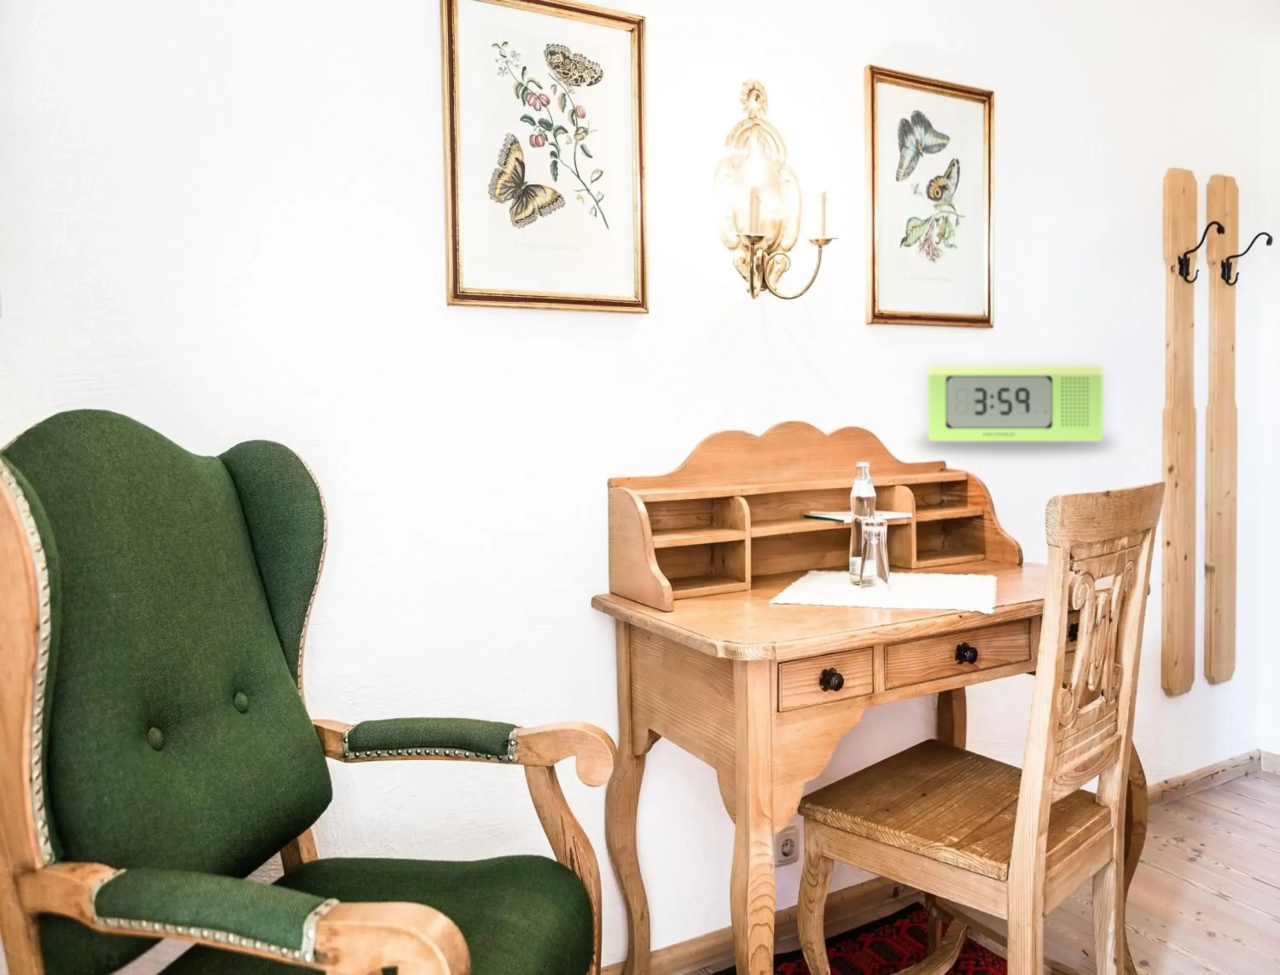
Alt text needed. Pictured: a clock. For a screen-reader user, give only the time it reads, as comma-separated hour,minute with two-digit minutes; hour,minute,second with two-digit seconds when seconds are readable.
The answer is 3,59
